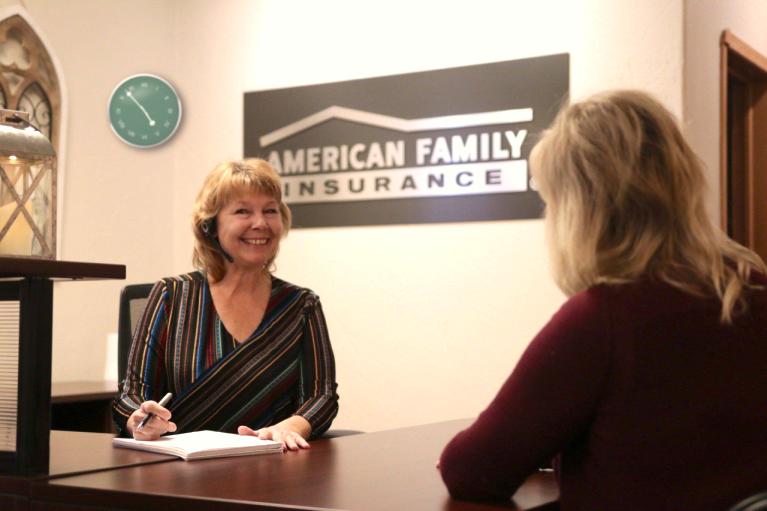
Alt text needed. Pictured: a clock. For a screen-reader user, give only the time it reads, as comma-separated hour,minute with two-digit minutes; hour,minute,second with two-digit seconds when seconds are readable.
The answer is 4,53
